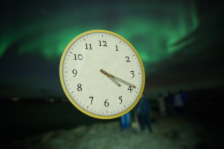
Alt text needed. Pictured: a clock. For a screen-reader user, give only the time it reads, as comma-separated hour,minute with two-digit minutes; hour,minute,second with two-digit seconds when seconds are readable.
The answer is 4,19
